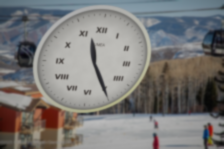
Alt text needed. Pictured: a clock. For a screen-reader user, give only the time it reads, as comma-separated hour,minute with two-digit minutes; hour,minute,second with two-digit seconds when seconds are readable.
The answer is 11,25
